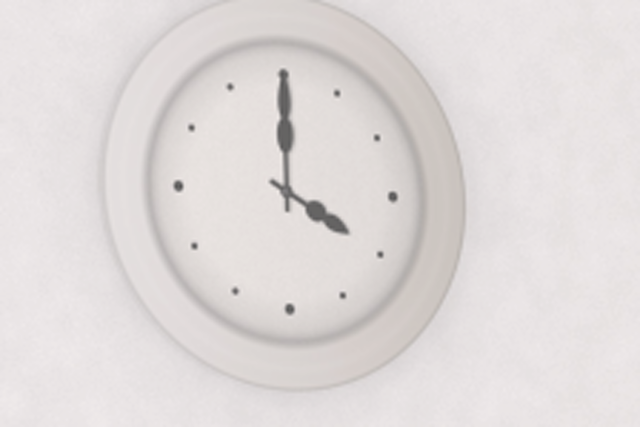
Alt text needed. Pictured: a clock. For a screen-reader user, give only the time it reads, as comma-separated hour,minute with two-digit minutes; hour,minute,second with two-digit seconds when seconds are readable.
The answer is 4,00
